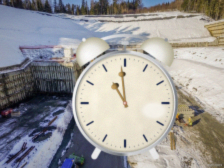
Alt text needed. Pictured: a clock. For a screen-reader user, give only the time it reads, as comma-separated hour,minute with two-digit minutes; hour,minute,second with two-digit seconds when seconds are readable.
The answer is 10,59
